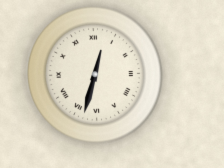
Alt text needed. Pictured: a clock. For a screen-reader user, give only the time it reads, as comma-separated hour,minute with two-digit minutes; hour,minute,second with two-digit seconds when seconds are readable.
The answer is 12,33
